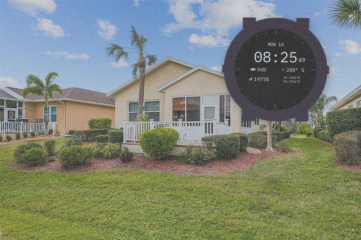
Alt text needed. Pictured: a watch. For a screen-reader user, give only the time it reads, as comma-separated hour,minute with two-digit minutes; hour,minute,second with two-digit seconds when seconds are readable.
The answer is 8,25
